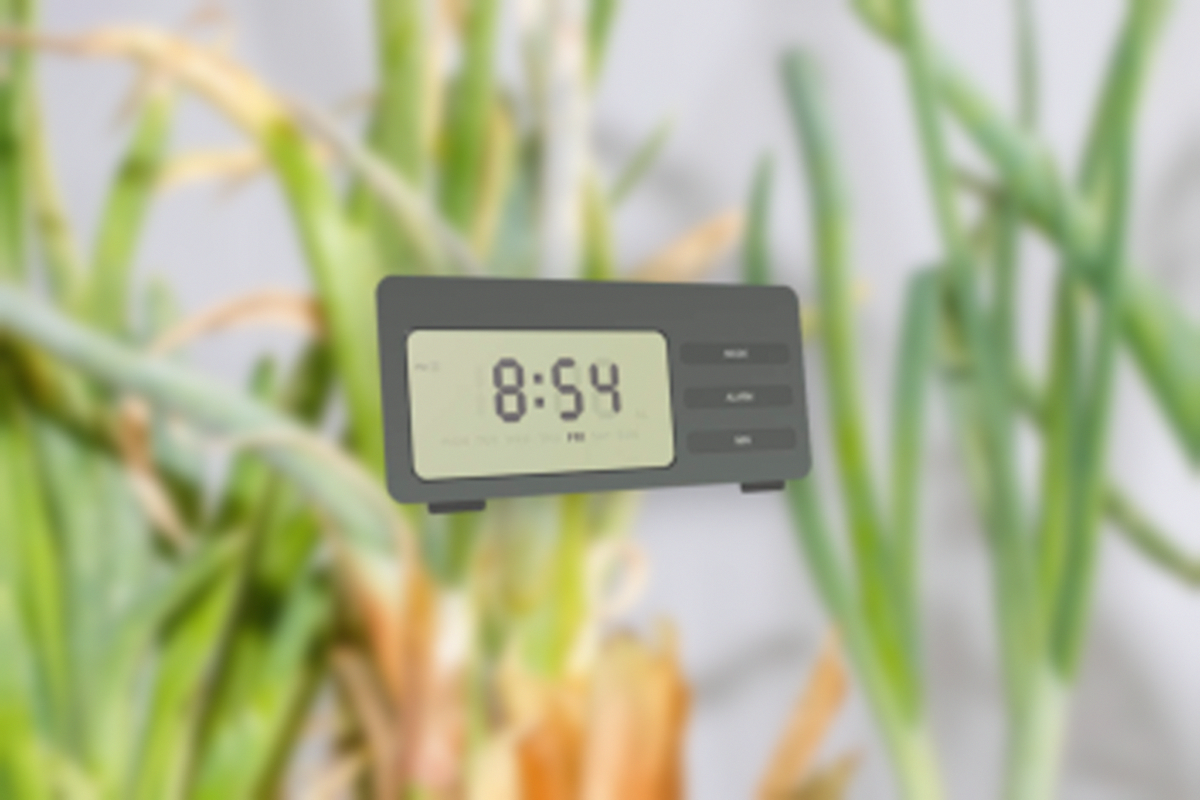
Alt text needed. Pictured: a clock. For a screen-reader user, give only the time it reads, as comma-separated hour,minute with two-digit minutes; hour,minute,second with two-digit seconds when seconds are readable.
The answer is 8,54
